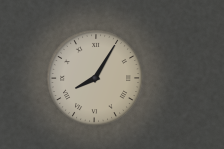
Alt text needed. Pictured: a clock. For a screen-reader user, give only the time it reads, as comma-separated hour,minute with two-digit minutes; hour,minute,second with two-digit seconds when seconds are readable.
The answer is 8,05
